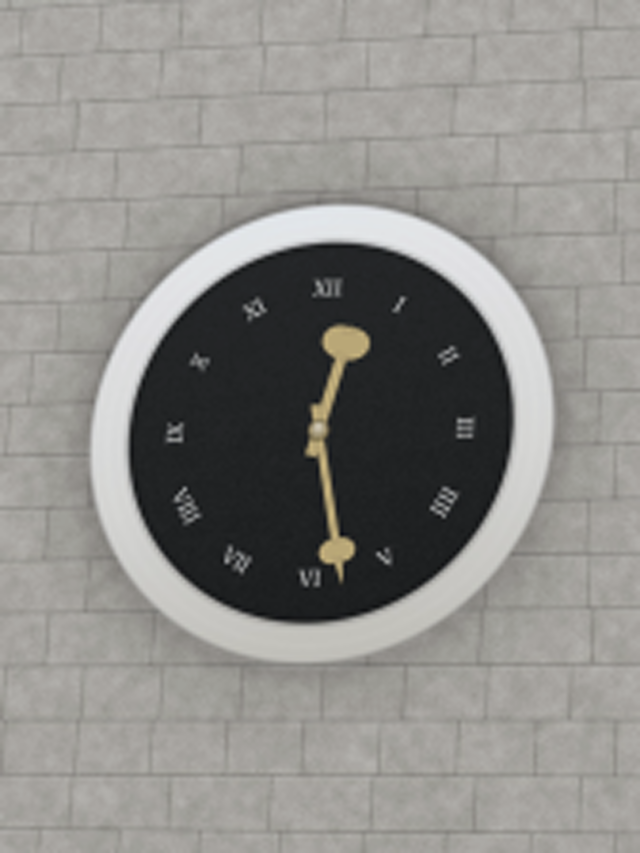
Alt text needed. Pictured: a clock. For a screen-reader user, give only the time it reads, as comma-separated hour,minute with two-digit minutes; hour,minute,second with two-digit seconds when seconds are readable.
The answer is 12,28
